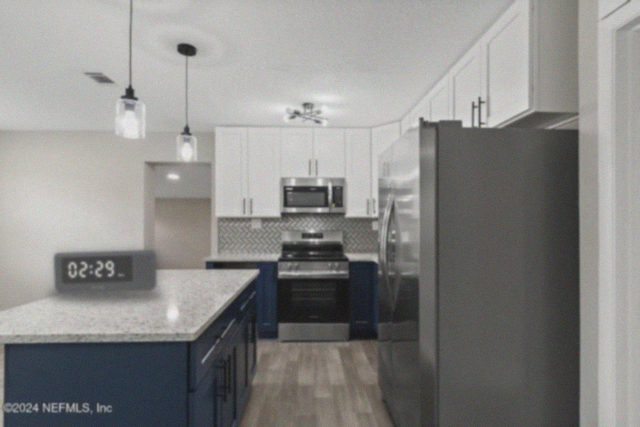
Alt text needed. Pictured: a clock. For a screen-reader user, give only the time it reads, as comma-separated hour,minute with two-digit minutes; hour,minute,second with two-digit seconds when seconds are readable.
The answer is 2,29
